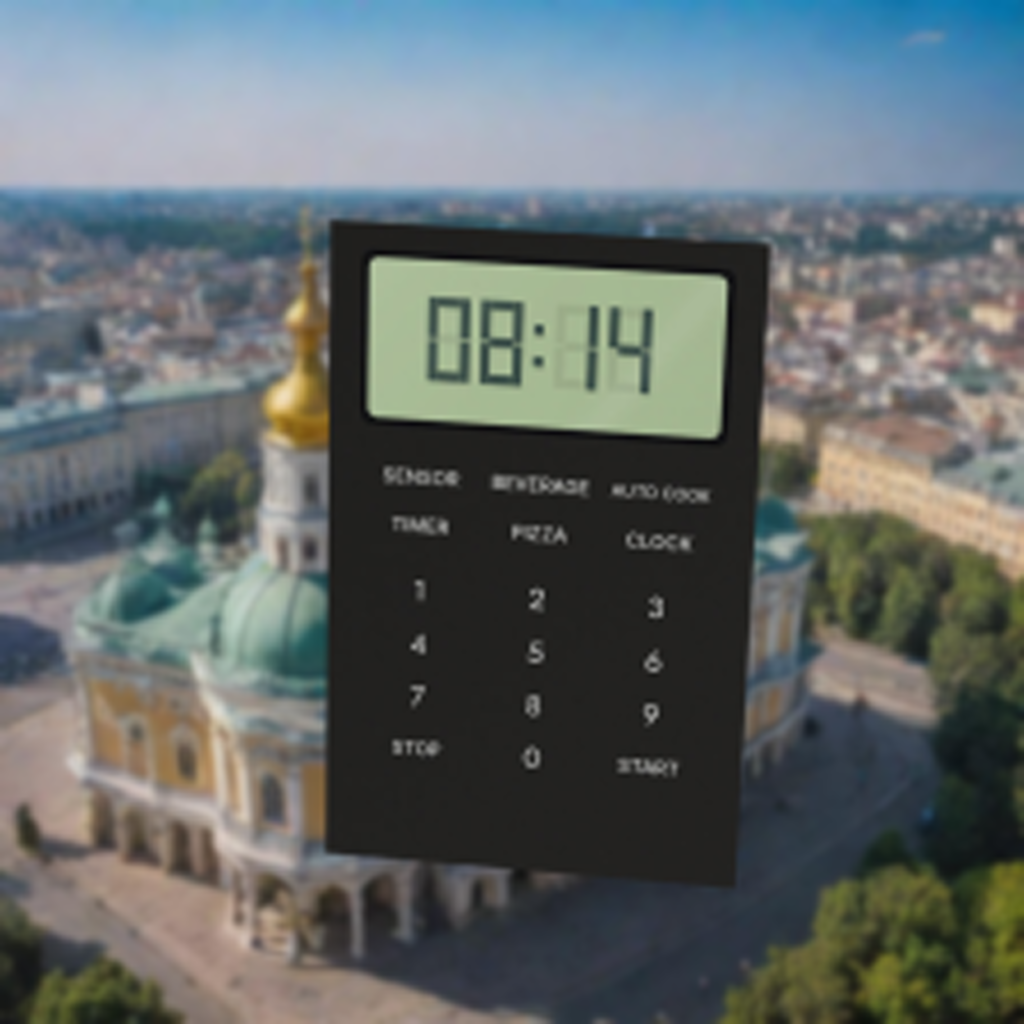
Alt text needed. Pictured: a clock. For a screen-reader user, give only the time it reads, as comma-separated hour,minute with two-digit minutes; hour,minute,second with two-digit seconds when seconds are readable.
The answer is 8,14
